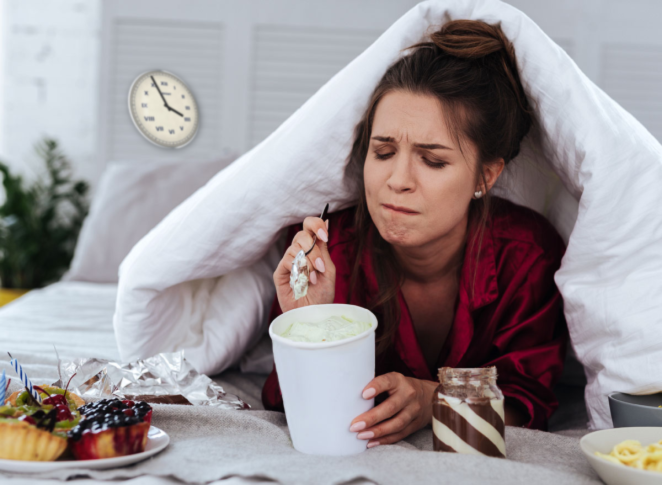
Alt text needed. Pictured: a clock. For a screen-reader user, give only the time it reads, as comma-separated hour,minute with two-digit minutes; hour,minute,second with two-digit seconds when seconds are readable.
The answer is 3,56
